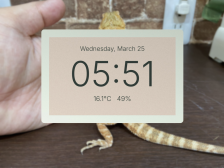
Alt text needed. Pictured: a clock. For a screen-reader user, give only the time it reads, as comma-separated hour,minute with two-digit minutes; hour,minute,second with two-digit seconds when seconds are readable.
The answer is 5,51
